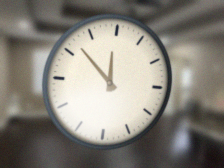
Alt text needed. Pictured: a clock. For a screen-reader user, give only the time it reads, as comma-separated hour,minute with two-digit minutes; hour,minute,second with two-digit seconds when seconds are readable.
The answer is 11,52
